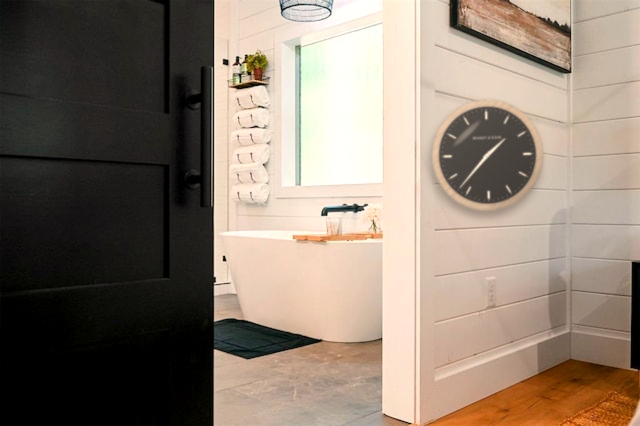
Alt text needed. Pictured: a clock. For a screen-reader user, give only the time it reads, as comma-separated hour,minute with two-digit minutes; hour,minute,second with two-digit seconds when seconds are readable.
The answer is 1,37
